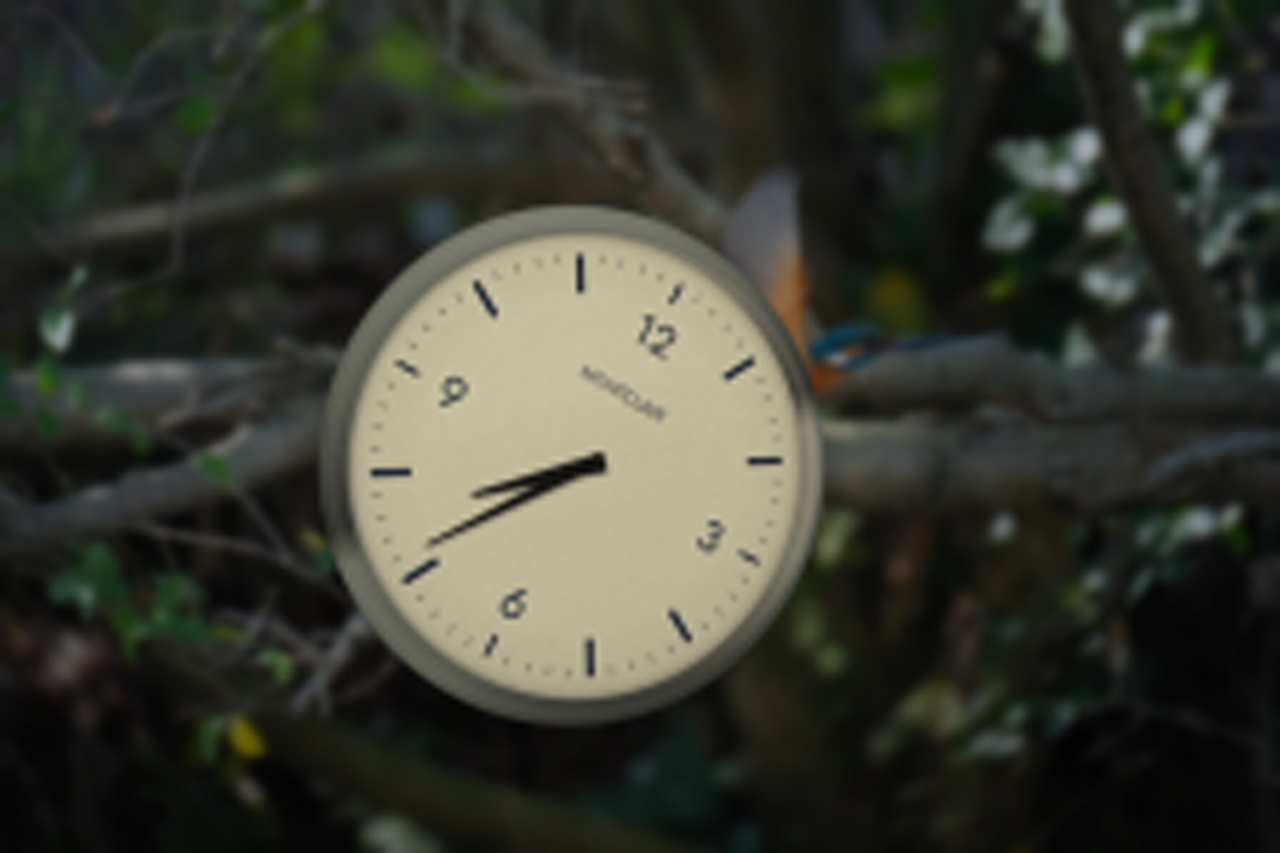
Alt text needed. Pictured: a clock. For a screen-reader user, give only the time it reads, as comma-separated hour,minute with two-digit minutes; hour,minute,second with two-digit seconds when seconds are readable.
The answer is 7,36
